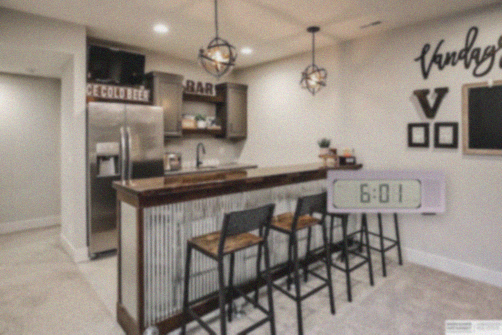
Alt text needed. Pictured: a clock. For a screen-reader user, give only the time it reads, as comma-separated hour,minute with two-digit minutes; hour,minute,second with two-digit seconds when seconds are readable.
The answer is 6,01
